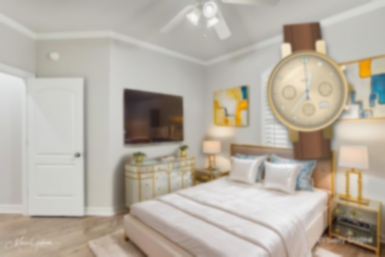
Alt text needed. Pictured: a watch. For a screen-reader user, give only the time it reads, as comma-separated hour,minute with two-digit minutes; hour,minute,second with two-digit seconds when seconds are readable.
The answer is 12,37
